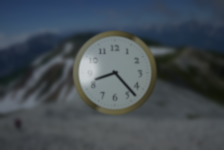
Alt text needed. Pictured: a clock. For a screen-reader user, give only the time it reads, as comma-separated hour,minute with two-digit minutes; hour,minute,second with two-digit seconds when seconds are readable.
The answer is 8,23
